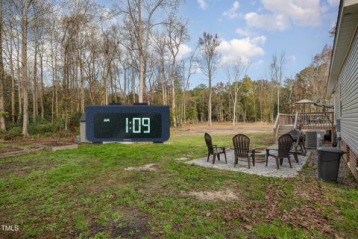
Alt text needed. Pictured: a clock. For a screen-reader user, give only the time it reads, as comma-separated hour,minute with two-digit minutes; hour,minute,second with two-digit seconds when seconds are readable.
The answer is 1,09
